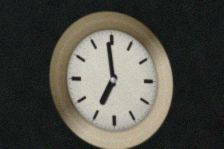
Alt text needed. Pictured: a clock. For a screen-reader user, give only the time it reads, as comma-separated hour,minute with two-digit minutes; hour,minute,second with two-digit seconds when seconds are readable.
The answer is 6,59
